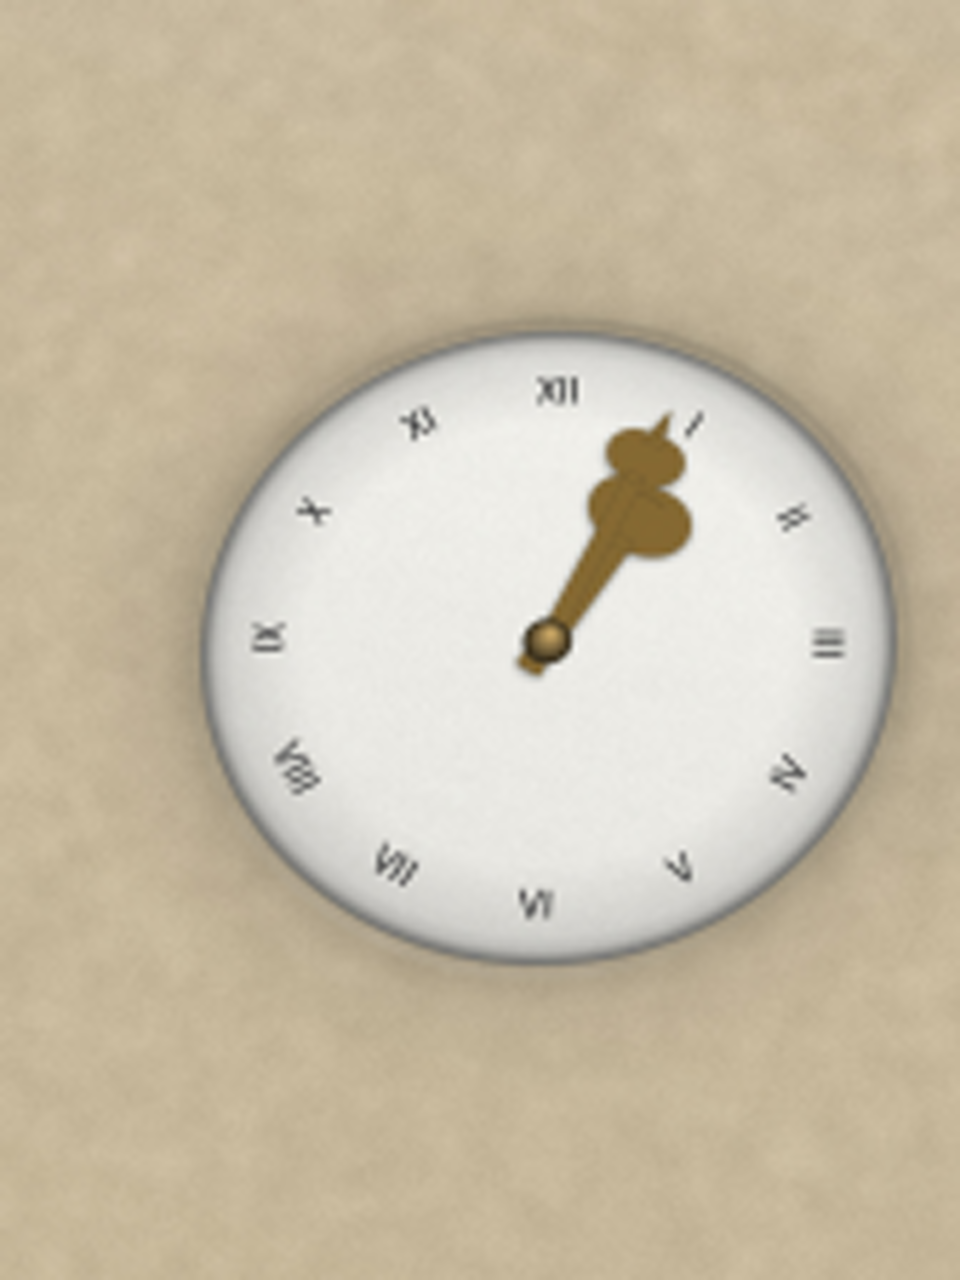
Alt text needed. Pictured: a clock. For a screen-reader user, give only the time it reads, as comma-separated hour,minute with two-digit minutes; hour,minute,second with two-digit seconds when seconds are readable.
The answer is 1,04
